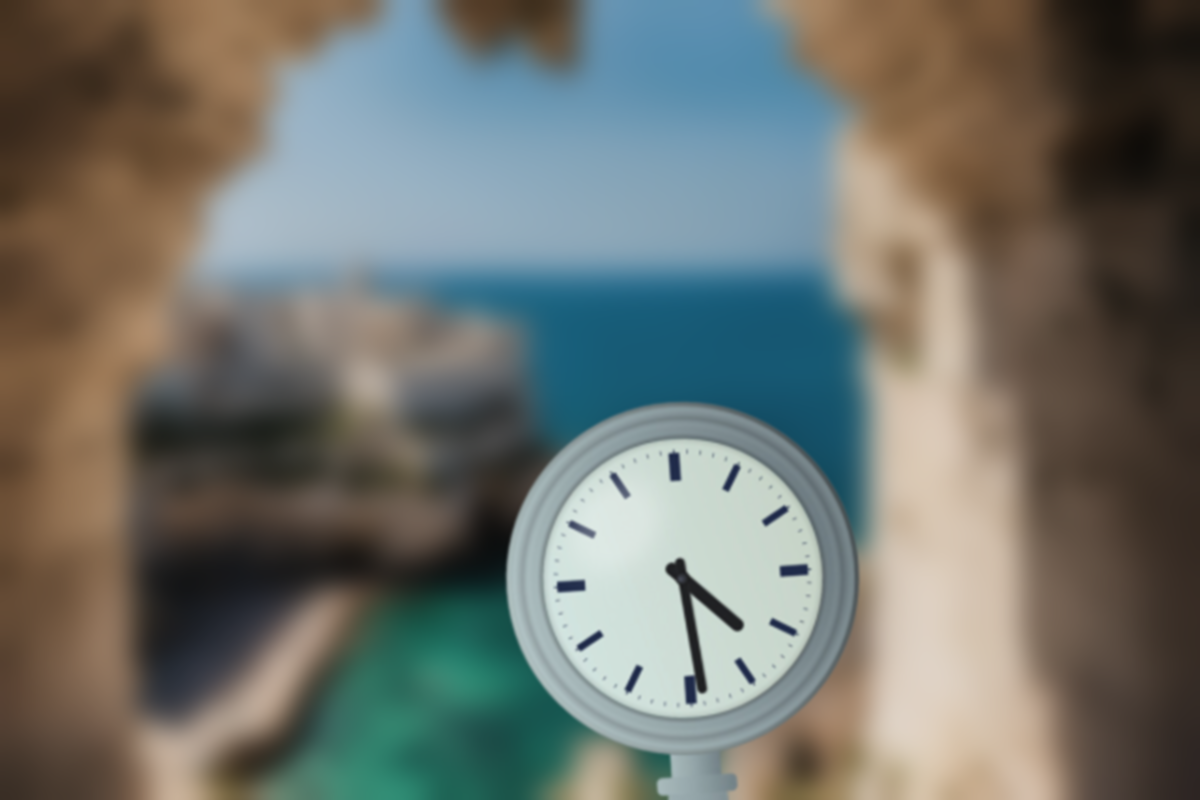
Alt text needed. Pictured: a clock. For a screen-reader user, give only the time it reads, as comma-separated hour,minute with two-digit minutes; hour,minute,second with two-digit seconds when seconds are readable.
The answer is 4,29
